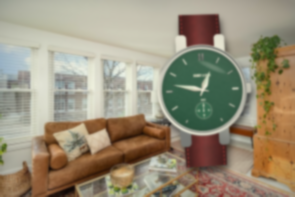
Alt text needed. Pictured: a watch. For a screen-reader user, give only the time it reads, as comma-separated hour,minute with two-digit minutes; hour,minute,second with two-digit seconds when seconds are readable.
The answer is 12,47
